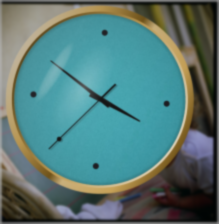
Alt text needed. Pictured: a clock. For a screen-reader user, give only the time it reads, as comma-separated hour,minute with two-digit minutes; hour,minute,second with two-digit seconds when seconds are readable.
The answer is 3,50,37
